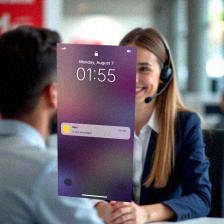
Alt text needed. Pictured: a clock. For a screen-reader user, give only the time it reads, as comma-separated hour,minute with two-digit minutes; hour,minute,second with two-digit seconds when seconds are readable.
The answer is 1,55
